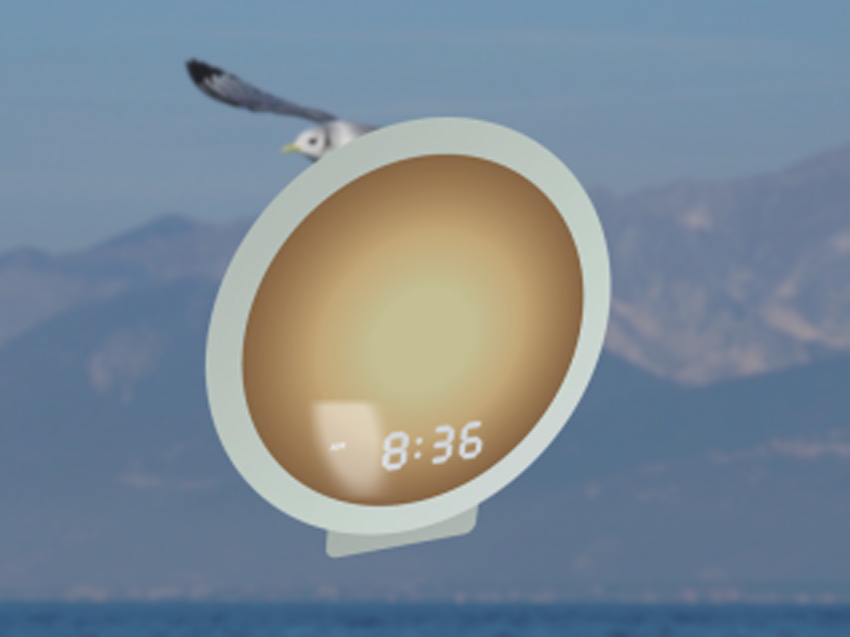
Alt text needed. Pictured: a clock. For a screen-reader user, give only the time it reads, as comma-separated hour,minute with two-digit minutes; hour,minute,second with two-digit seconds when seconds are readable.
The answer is 8,36
